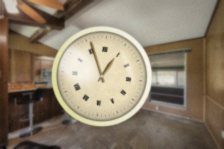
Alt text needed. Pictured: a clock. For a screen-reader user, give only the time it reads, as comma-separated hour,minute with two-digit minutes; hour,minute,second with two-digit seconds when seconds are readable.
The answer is 12,56
